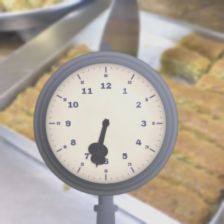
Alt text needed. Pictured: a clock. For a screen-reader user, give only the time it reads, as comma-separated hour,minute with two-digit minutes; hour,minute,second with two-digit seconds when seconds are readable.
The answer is 6,32
